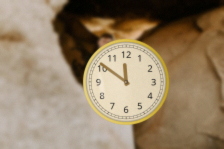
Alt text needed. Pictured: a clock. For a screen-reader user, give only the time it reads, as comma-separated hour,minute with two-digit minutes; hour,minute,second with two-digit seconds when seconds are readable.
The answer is 11,51
